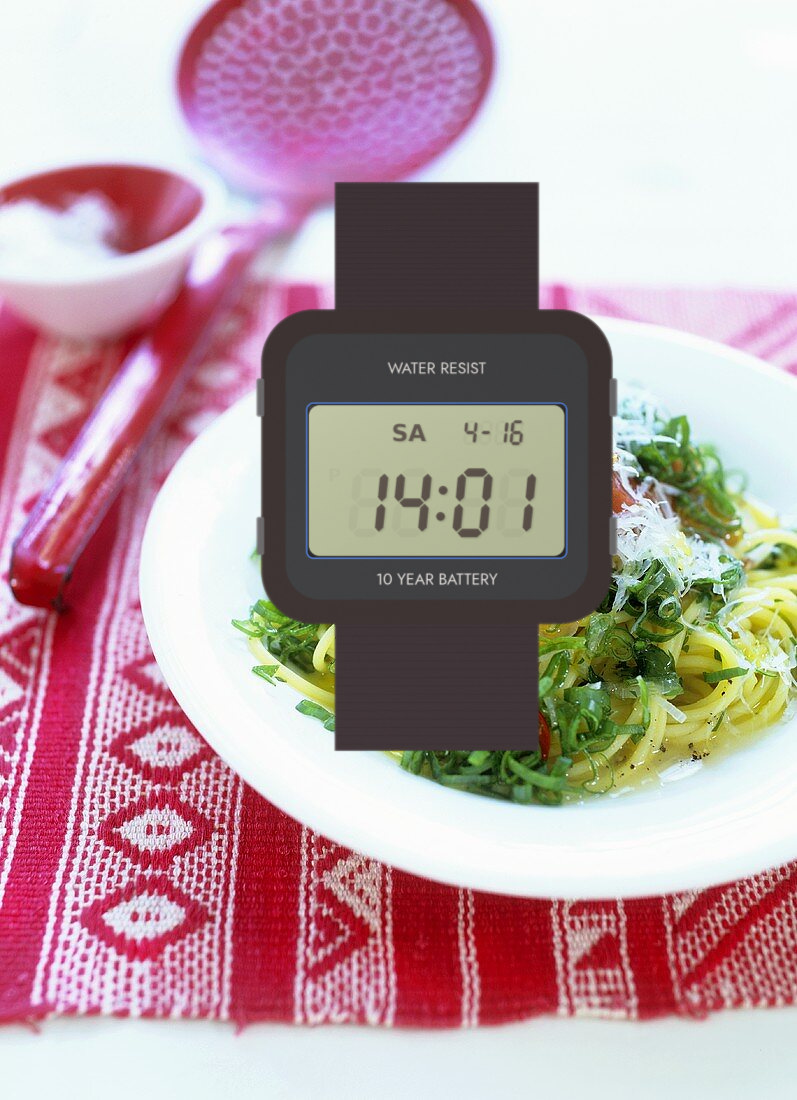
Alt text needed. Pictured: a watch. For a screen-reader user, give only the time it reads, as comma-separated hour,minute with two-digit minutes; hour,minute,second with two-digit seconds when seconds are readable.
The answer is 14,01
